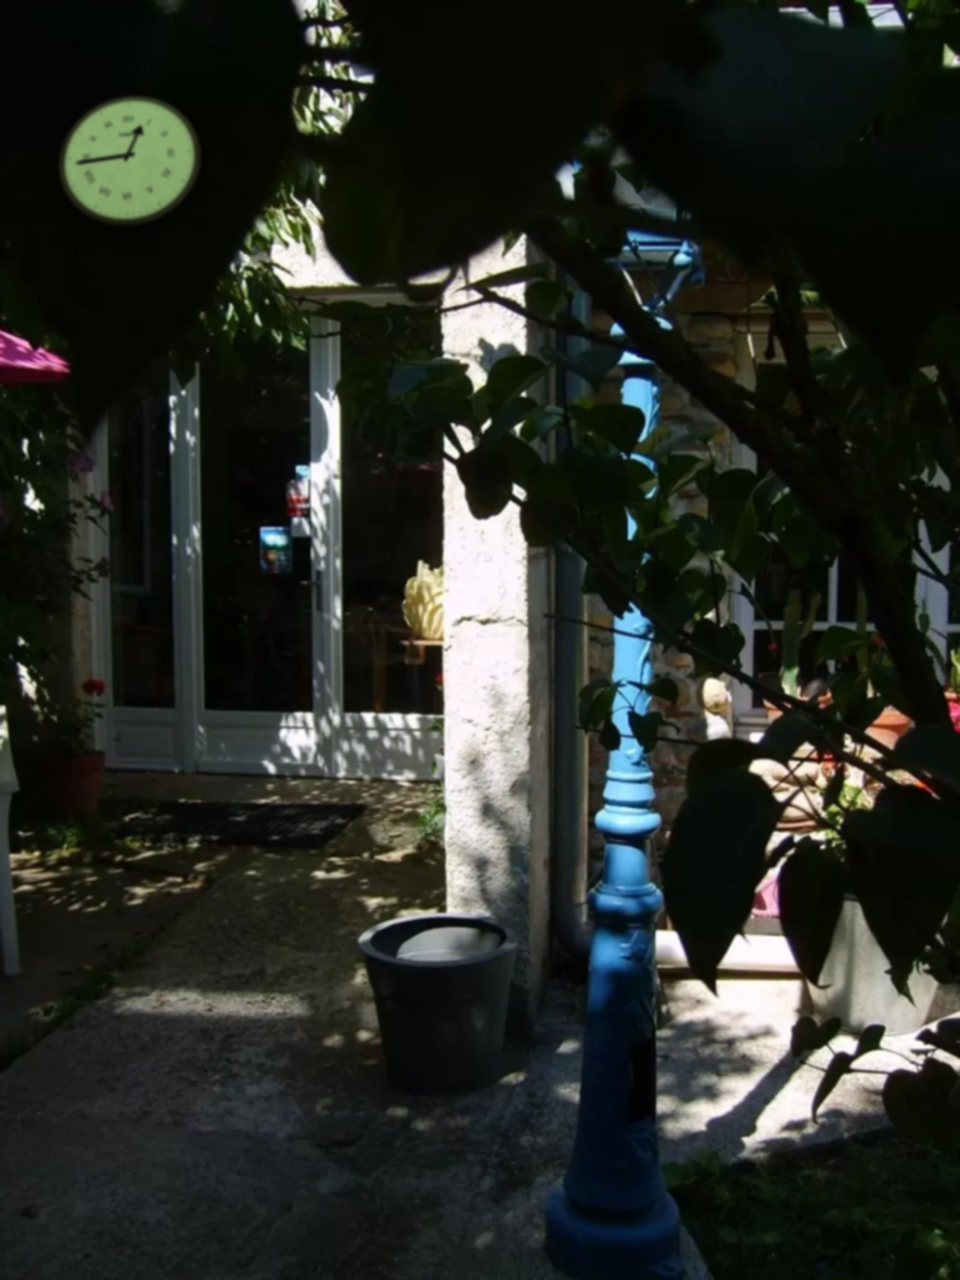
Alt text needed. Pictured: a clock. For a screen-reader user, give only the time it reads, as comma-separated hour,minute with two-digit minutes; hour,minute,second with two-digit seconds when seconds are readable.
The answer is 12,44
